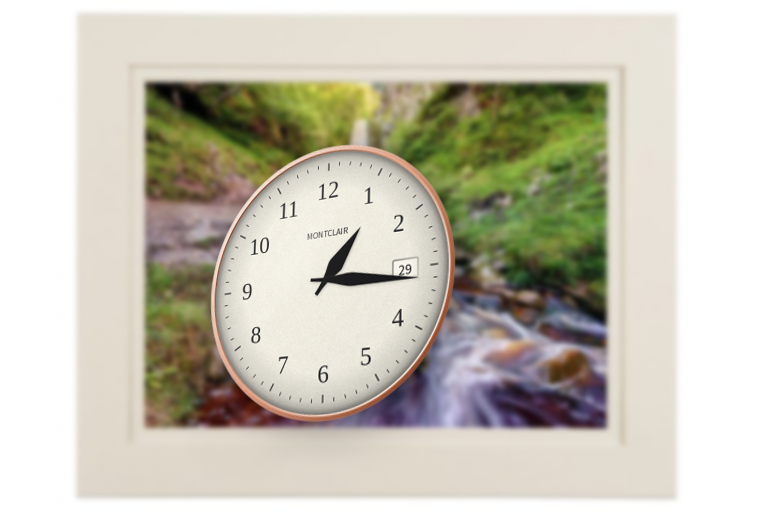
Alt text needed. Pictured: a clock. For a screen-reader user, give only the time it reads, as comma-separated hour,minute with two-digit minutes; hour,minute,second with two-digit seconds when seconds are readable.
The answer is 1,16
